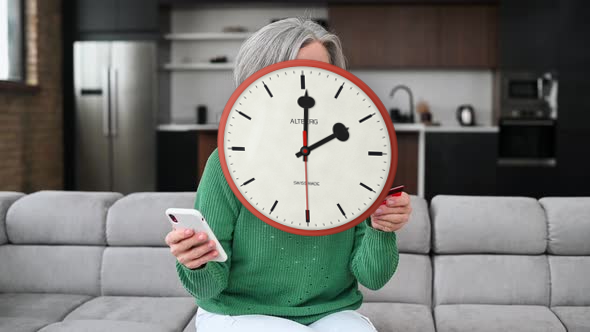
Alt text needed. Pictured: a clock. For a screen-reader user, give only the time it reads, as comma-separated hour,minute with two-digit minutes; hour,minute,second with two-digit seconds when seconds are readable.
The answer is 2,00,30
